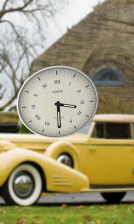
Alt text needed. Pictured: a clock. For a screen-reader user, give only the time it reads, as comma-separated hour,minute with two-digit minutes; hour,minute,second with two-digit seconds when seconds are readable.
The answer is 3,30
